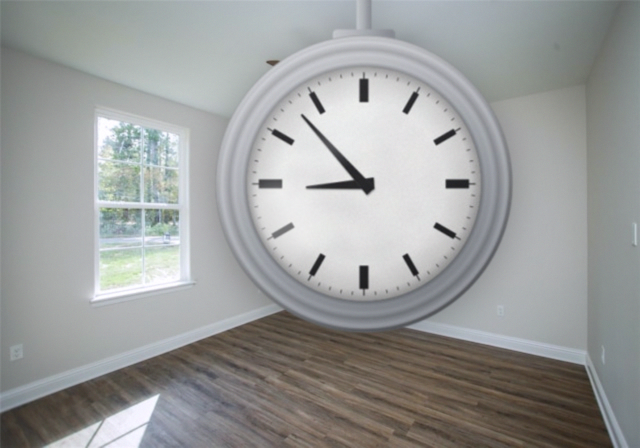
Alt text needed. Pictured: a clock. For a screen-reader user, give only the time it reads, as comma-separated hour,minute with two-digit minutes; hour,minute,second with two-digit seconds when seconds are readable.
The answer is 8,53
